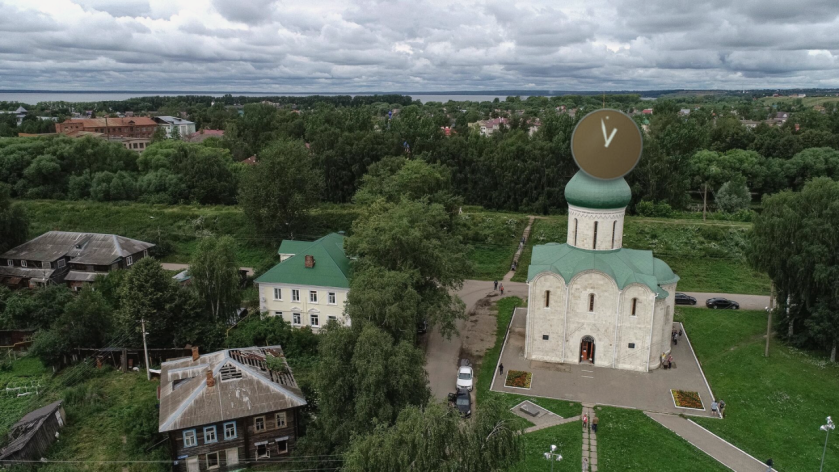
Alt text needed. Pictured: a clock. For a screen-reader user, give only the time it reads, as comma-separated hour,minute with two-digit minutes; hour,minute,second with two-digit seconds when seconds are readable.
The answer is 12,58
